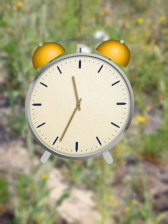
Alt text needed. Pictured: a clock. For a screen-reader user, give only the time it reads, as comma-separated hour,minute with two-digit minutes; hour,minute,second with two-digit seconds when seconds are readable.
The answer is 11,34
